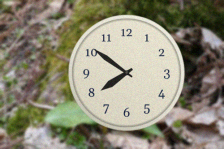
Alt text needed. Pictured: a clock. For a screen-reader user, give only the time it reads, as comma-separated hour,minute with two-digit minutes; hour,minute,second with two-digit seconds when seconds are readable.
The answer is 7,51
